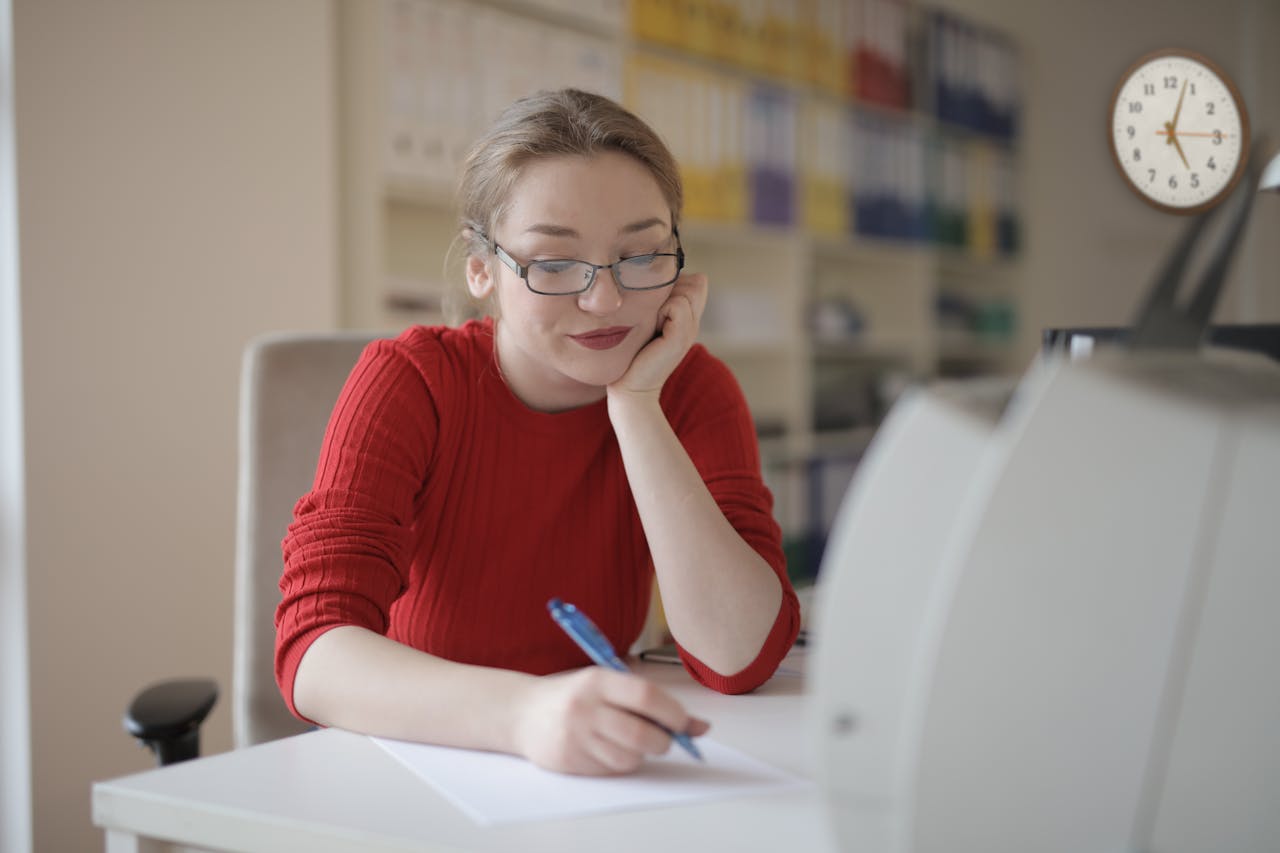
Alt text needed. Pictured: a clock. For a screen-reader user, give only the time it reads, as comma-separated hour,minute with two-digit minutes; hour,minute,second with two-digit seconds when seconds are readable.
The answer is 5,03,15
